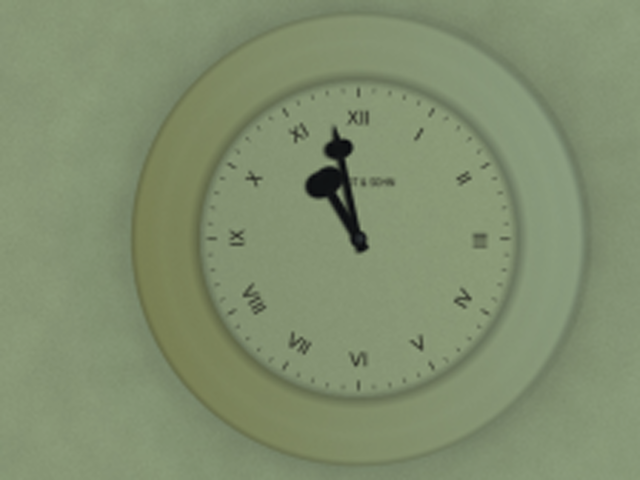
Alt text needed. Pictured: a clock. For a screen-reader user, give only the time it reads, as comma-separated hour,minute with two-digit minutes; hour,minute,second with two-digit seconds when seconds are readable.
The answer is 10,58
